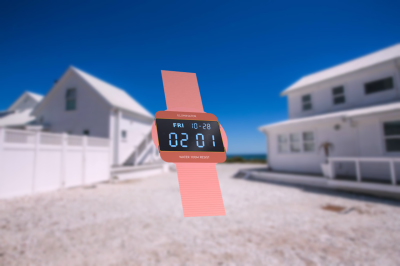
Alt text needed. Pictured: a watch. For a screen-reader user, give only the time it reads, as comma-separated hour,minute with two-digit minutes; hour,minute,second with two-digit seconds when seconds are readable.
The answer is 2,01
